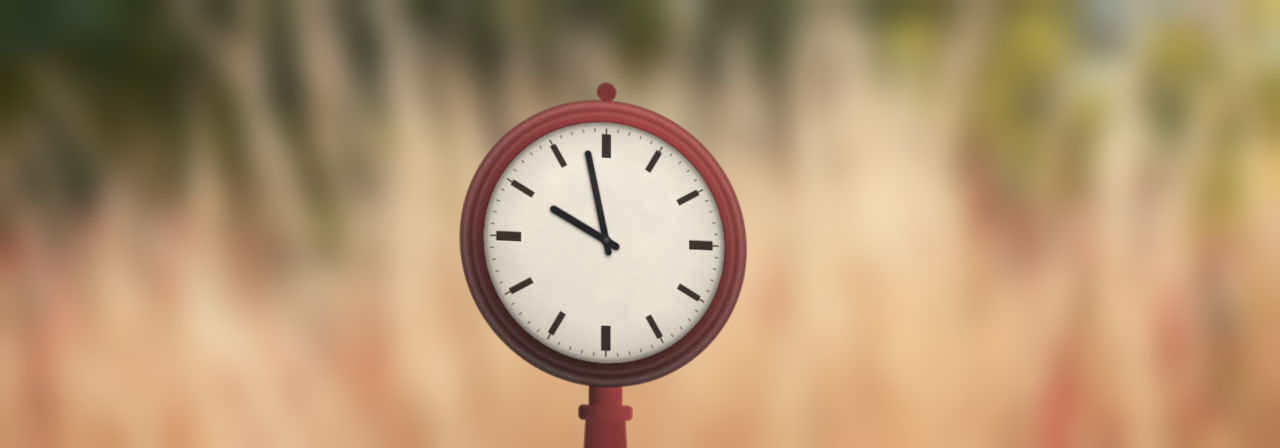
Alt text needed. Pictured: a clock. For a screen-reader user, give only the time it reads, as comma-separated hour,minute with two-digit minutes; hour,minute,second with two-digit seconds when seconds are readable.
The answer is 9,58
